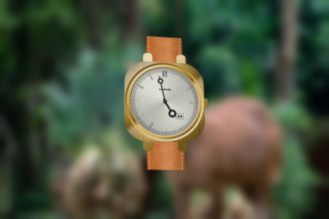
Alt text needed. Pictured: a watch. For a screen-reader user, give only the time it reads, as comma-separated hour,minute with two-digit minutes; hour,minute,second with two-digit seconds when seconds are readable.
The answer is 4,58
